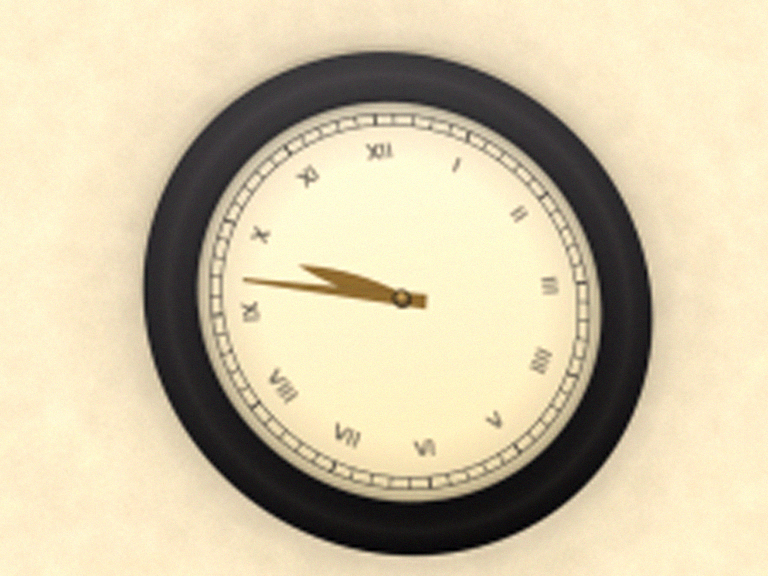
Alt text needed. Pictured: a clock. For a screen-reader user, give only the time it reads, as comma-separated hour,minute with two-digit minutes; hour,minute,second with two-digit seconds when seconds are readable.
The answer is 9,47
